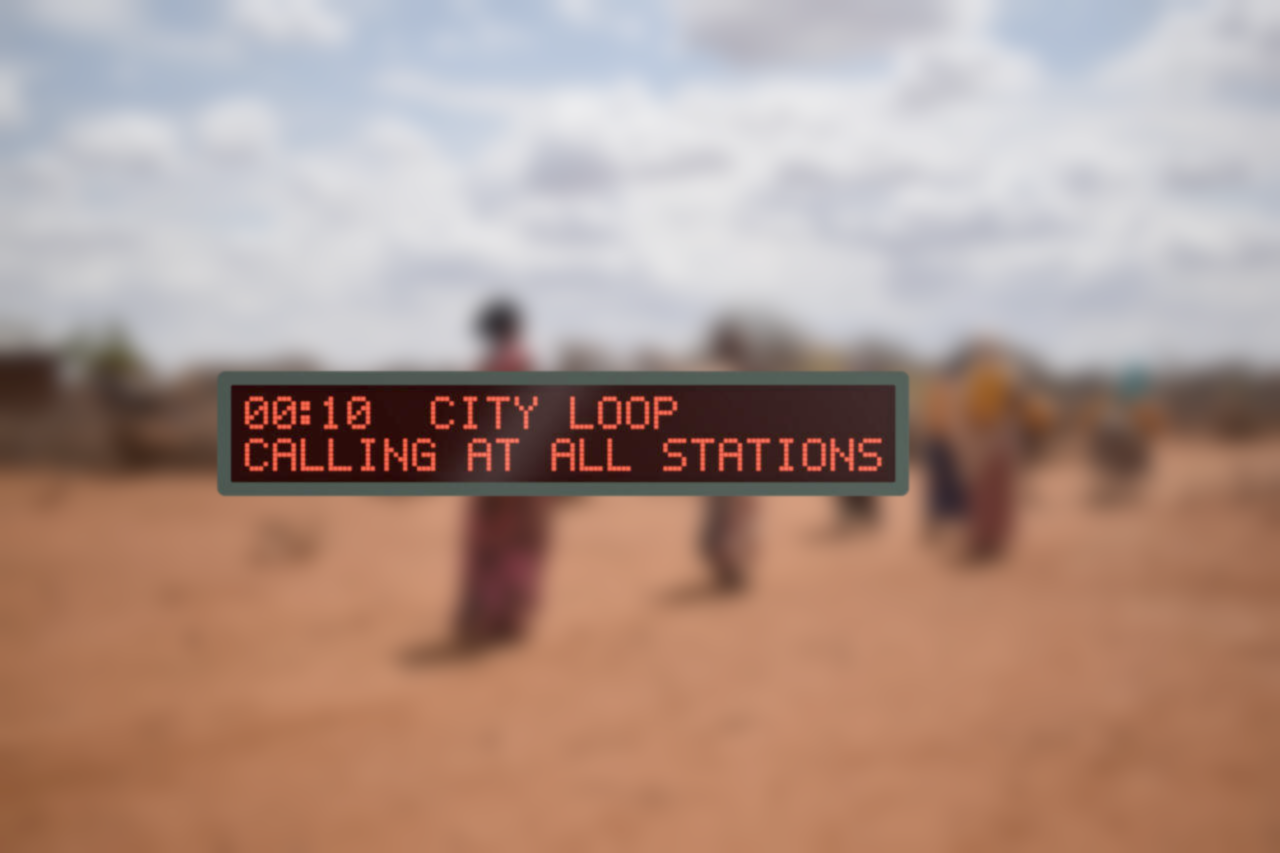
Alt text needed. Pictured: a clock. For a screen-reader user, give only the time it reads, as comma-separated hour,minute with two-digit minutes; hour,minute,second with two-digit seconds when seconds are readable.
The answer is 0,10
